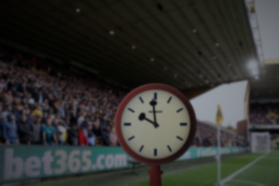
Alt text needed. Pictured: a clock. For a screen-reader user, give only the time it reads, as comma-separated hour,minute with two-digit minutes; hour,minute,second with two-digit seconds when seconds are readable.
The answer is 9,59
